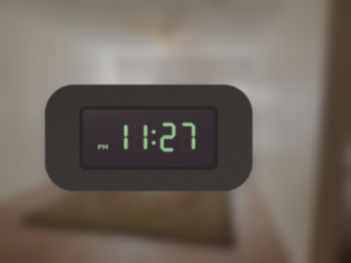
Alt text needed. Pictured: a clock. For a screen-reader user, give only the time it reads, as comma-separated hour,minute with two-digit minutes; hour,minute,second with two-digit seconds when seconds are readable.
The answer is 11,27
